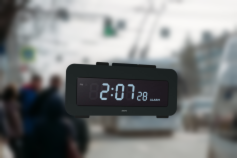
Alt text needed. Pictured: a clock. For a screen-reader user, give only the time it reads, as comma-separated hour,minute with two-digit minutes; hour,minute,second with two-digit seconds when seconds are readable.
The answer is 2,07,28
